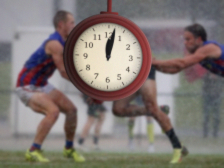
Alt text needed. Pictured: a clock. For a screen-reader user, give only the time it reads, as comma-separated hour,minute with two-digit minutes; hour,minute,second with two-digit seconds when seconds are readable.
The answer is 12,02
